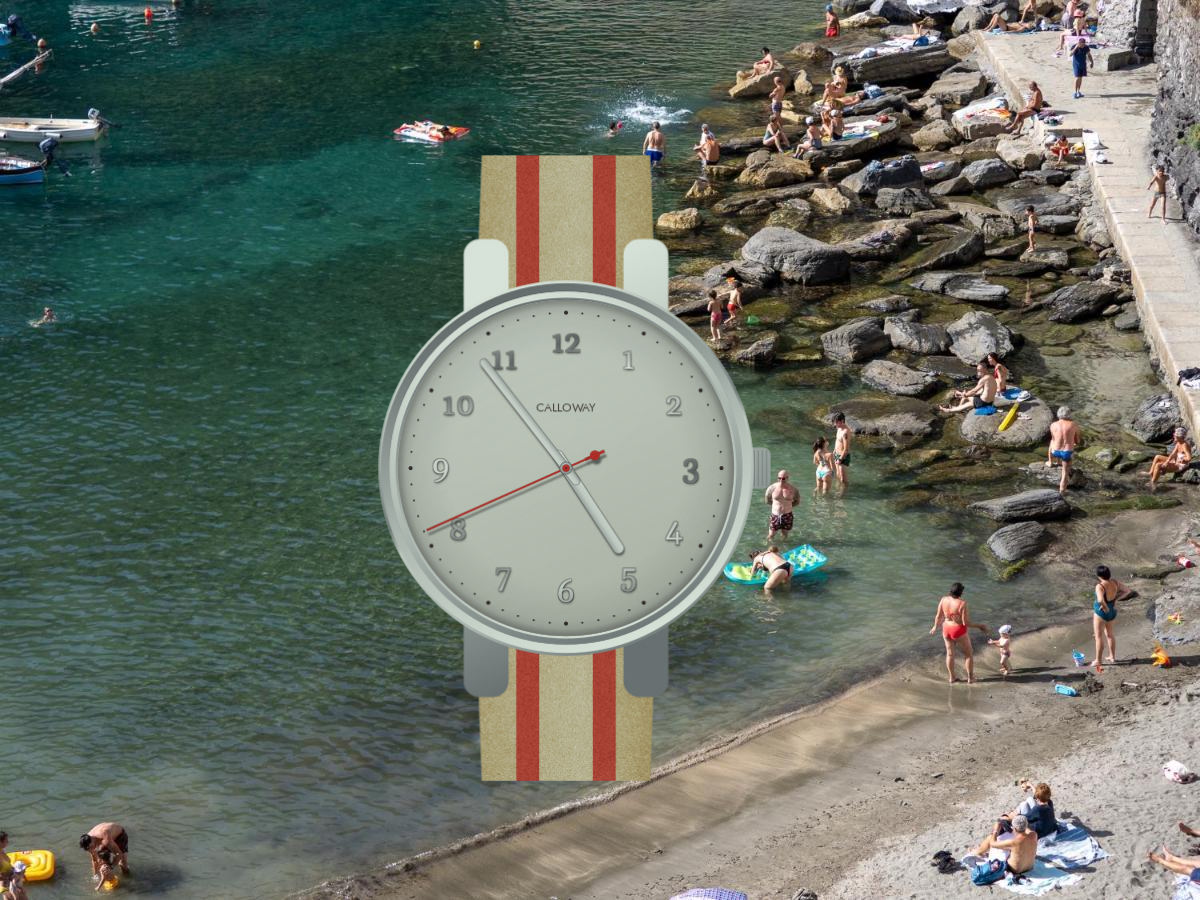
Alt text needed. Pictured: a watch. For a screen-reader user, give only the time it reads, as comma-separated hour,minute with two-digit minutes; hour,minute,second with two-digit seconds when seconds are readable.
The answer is 4,53,41
